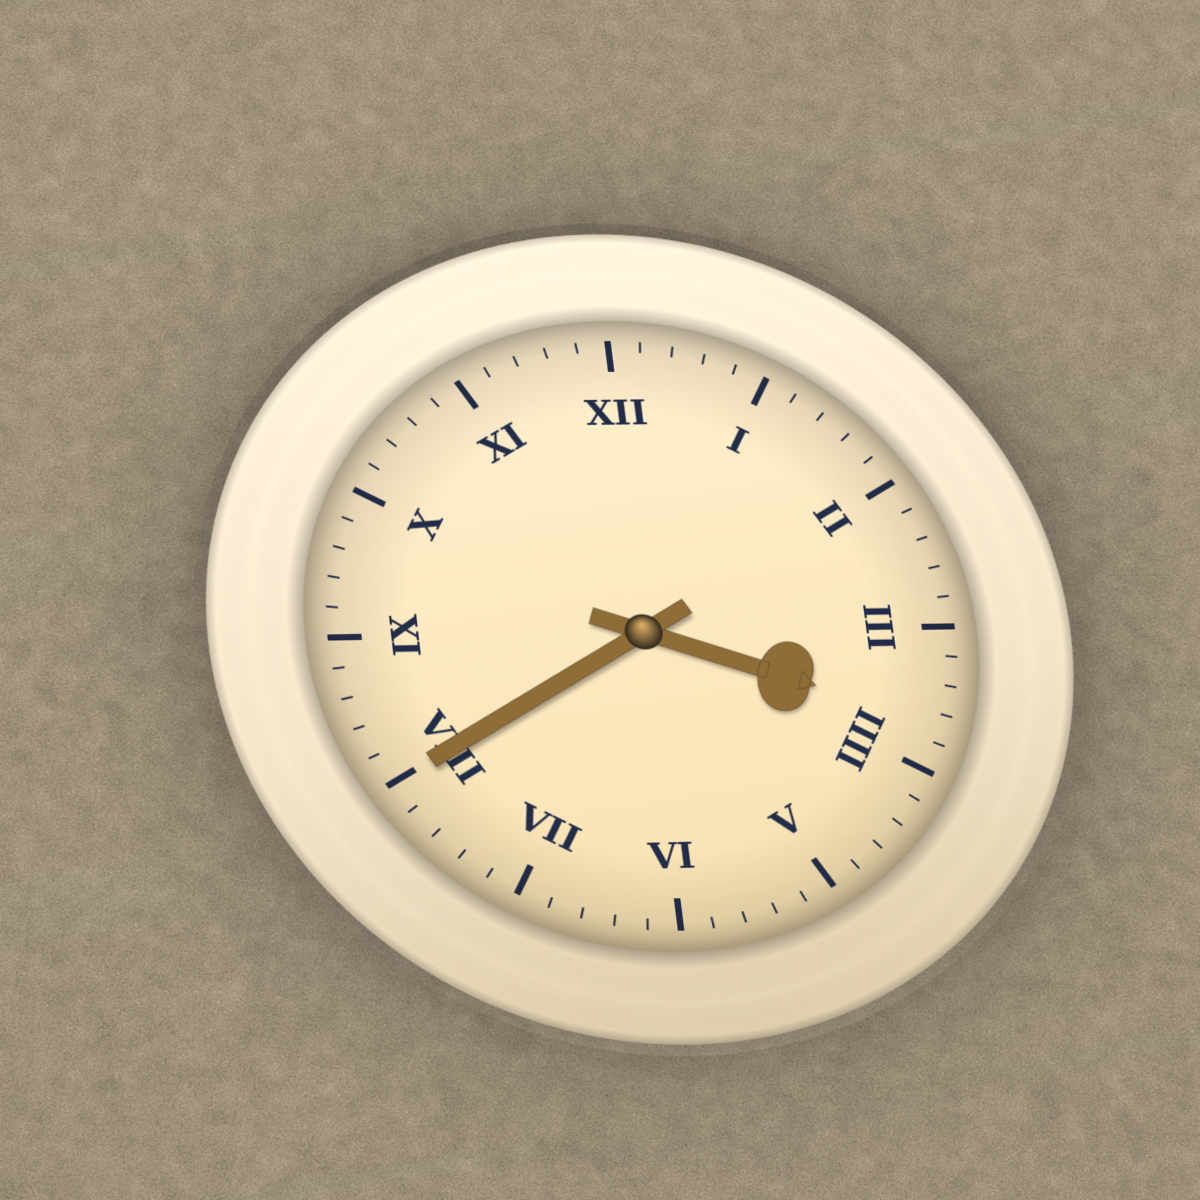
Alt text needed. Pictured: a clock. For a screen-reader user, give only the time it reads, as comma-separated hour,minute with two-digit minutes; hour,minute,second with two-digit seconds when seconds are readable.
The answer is 3,40
